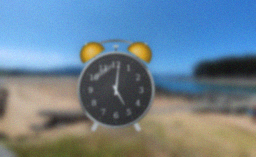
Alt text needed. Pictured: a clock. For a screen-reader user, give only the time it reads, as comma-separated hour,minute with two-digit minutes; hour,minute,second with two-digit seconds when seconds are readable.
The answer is 5,01
